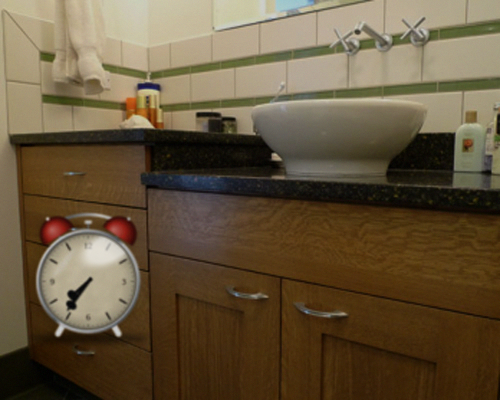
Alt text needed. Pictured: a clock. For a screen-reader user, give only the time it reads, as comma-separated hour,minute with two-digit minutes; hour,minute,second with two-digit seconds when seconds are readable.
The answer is 7,36
